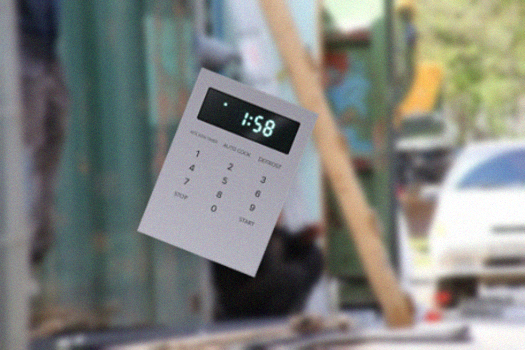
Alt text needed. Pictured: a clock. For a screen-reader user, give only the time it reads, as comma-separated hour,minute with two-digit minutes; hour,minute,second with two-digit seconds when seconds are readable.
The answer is 1,58
